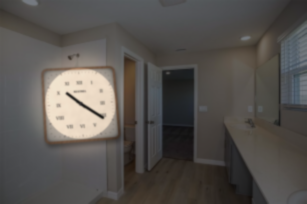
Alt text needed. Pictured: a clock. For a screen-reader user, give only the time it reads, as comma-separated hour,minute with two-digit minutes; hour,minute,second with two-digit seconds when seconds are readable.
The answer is 10,21
